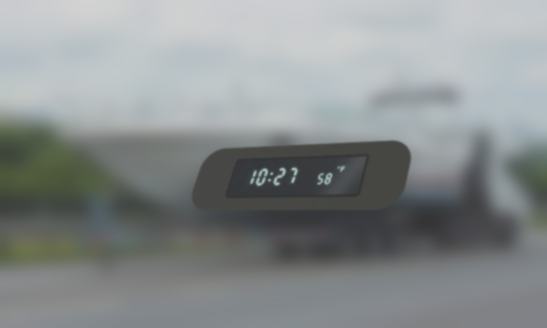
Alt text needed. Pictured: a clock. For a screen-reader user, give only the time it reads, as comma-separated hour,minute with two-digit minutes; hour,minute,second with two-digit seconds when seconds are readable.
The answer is 10,27
